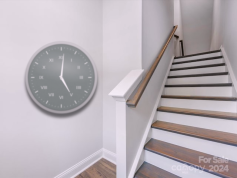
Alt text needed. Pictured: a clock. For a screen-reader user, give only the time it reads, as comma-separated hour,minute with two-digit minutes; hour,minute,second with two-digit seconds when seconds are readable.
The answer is 5,01
